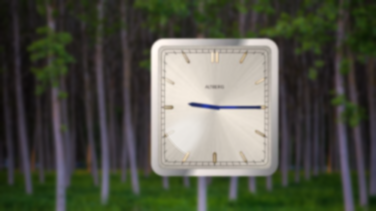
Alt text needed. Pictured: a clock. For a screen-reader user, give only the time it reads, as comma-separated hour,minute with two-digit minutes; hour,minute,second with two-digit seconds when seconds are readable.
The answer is 9,15
